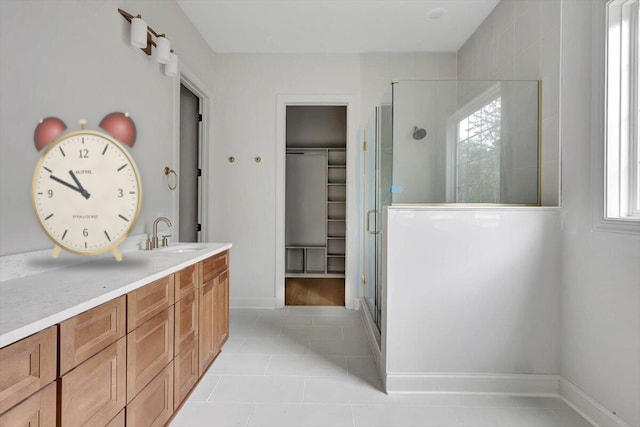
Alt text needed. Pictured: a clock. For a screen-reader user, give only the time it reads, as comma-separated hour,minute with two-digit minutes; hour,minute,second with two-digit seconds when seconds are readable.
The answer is 10,49
